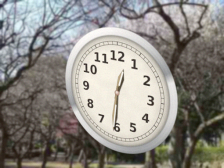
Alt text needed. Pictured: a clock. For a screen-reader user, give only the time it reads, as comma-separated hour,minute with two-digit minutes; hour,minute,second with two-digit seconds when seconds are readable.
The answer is 12,31
